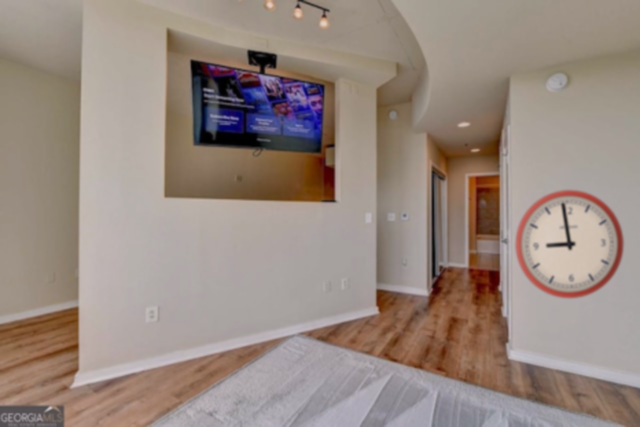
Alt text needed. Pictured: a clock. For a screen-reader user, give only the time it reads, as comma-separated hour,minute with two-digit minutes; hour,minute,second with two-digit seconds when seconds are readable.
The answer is 8,59
